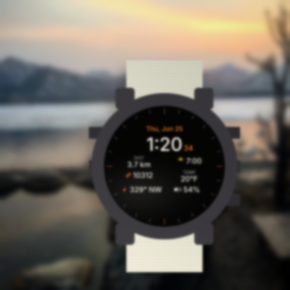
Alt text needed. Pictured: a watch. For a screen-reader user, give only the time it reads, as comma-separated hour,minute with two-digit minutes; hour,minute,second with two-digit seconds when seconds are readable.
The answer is 1,20
